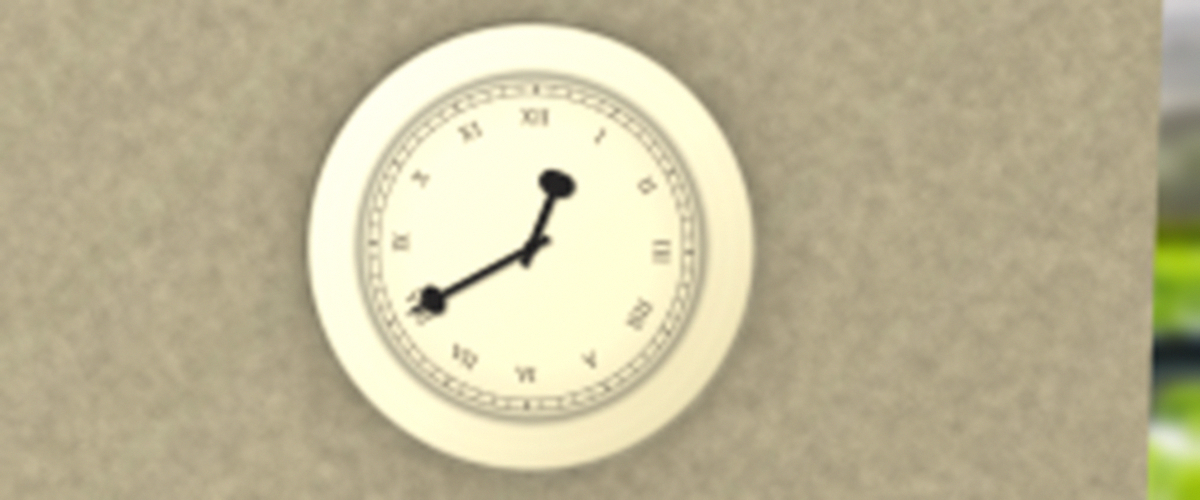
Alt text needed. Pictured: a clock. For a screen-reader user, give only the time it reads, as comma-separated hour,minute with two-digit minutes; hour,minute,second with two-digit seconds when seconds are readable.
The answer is 12,40
